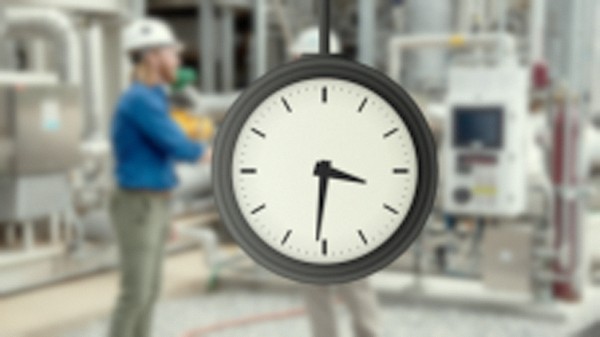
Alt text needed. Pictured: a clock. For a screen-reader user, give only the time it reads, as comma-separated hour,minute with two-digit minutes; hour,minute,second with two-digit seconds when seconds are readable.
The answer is 3,31
